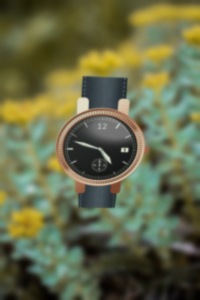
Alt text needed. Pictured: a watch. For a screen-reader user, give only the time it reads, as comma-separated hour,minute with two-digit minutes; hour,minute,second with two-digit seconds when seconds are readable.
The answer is 4,48
